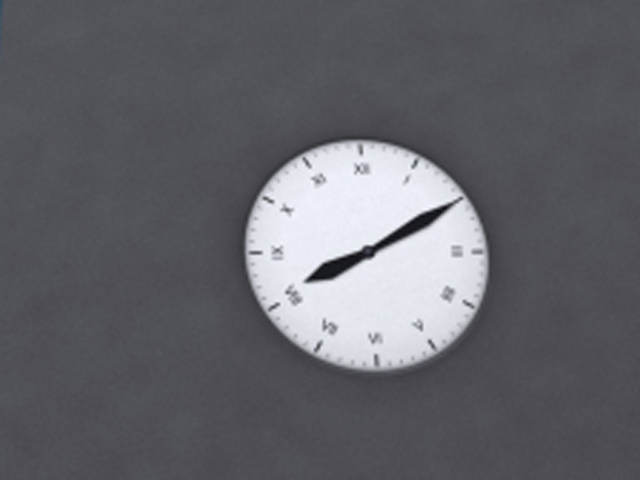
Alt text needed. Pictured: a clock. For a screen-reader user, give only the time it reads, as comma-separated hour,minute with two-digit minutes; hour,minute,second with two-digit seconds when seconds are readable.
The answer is 8,10
